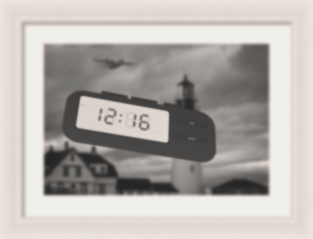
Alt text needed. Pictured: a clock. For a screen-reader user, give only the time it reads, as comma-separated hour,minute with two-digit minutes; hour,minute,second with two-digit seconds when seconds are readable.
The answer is 12,16
